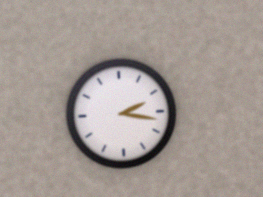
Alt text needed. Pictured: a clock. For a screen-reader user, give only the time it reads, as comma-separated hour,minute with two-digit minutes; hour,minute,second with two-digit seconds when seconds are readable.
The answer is 2,17
